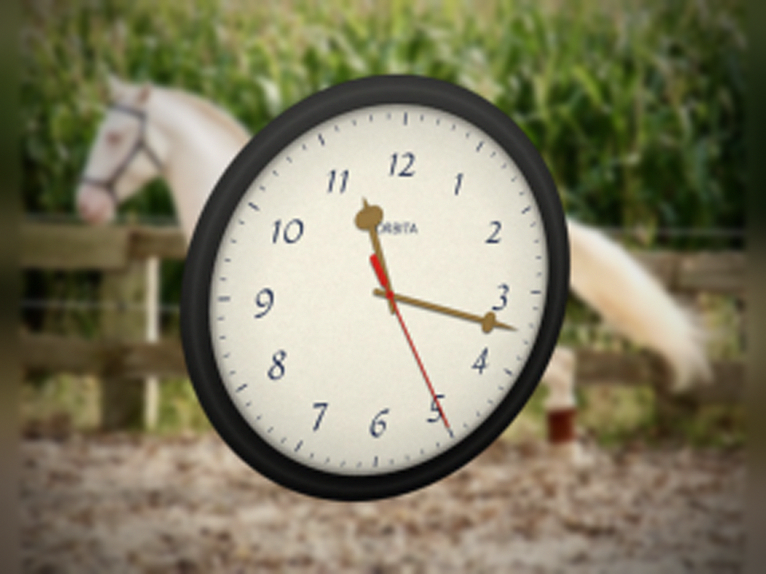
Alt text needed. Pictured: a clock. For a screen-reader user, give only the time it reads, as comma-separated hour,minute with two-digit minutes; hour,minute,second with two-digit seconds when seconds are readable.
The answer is 11,17,25
